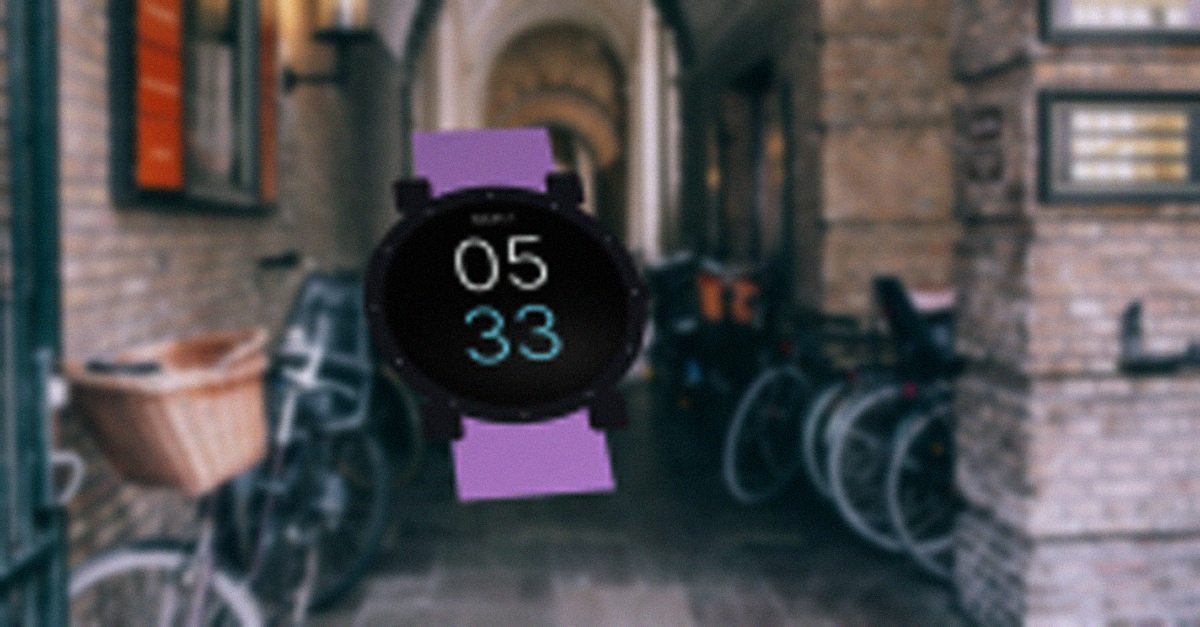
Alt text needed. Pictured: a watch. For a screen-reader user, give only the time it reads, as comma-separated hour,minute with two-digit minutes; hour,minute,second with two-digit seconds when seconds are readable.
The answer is 5,33
